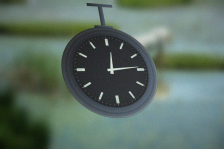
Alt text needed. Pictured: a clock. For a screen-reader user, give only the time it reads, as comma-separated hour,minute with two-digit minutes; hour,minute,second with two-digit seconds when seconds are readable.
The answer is 12,14
